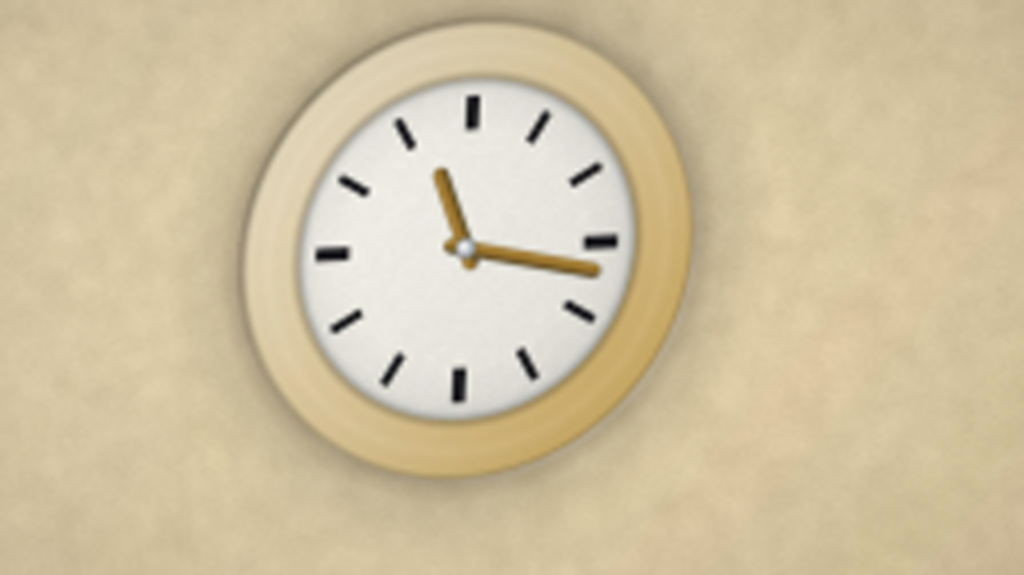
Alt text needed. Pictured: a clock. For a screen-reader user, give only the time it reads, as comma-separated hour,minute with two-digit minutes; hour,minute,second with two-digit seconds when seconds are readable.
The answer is 11,17
